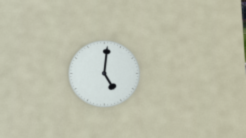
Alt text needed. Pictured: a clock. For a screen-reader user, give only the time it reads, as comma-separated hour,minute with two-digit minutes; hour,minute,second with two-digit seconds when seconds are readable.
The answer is 5,01
